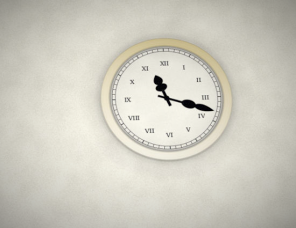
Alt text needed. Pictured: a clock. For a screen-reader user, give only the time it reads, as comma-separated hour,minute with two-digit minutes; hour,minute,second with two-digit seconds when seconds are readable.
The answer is 11,18
